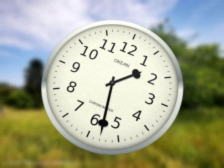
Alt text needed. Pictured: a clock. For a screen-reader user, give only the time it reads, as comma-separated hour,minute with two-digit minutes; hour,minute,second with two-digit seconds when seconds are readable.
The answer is 1,28
